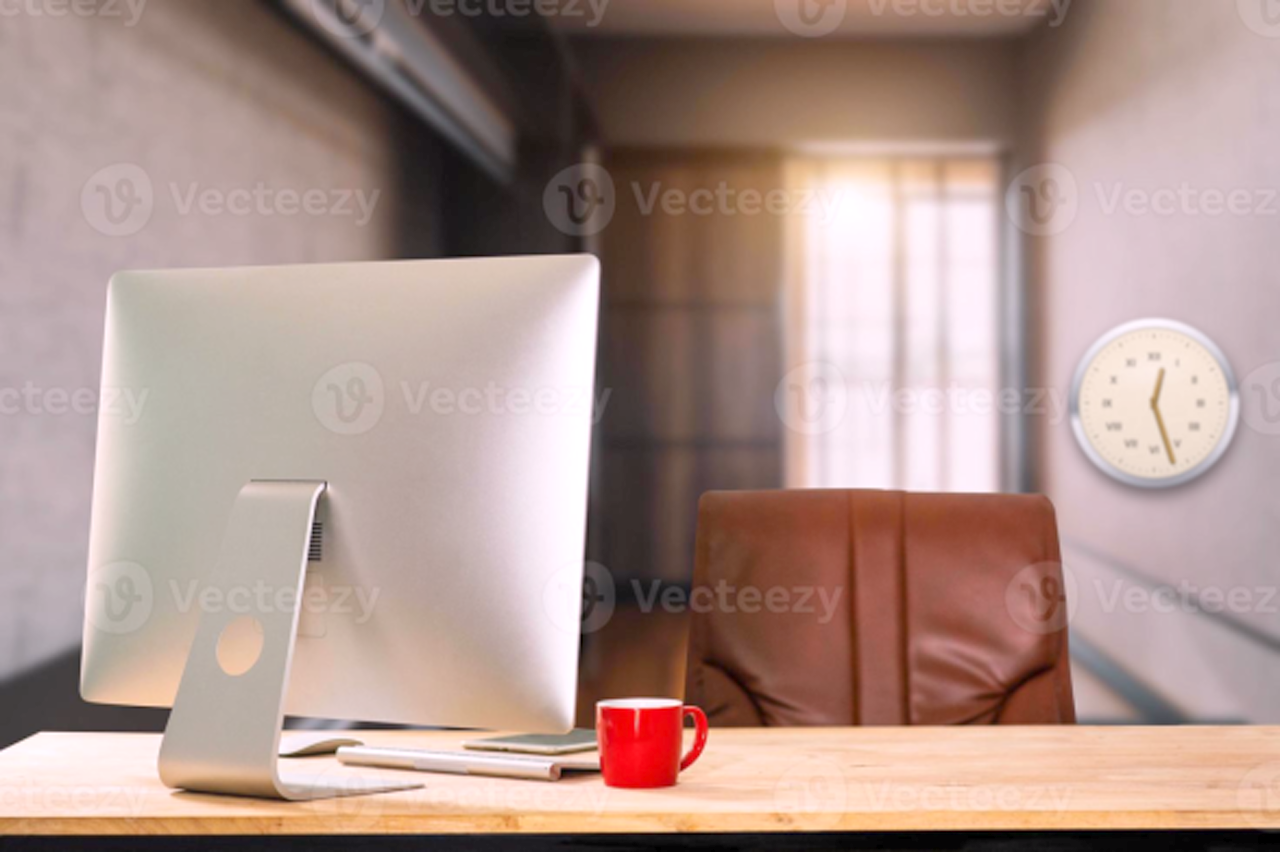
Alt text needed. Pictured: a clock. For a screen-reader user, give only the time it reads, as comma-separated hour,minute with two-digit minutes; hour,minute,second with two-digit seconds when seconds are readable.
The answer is 12,27
